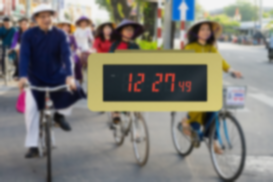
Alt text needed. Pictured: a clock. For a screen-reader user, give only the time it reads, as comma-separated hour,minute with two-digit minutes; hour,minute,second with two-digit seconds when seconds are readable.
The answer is 12,27
